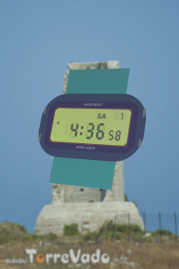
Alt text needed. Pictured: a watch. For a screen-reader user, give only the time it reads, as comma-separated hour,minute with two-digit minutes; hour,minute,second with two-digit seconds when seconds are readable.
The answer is 4,36,58
